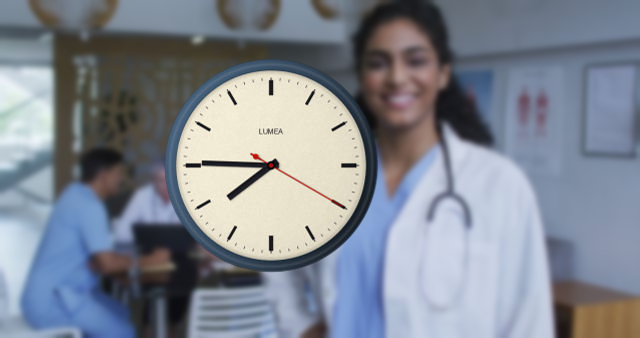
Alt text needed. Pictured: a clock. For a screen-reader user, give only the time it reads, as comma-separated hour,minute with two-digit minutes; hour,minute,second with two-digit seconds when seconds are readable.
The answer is 7,45,20
